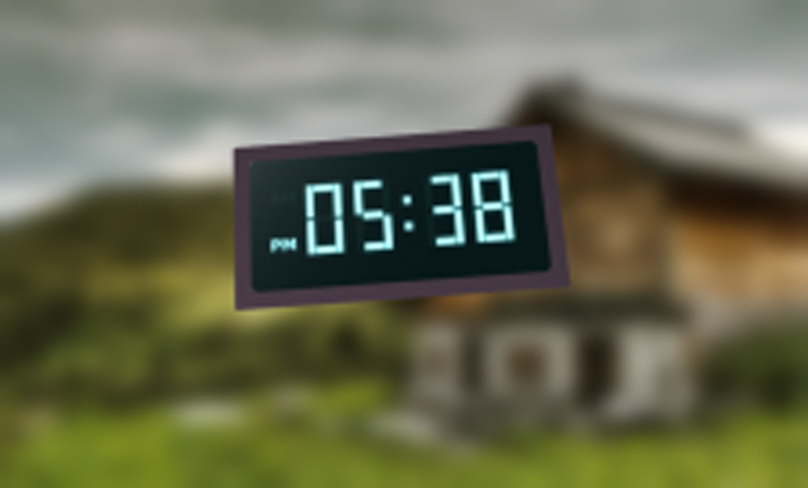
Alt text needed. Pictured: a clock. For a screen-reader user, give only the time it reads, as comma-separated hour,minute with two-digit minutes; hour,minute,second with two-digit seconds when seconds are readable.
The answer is 5,38
